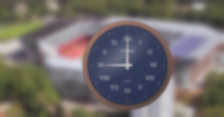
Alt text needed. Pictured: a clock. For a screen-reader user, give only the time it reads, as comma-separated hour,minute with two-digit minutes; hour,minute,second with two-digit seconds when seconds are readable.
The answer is 9,00
